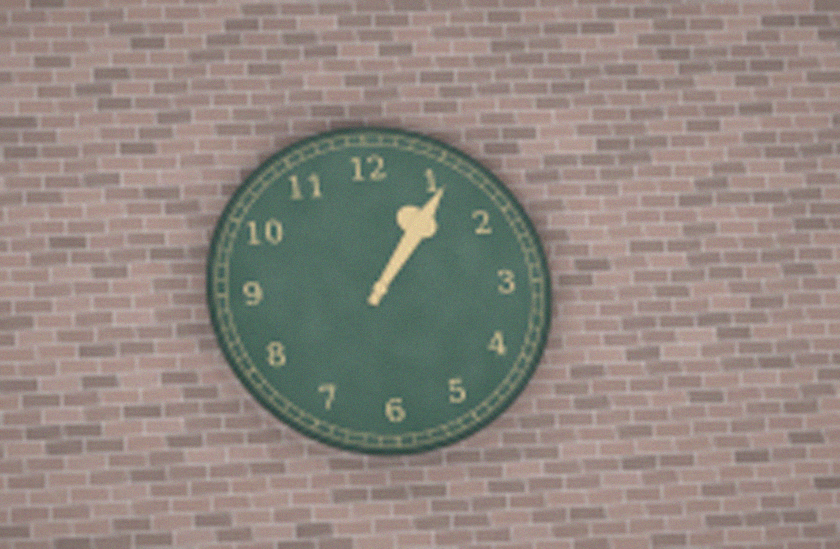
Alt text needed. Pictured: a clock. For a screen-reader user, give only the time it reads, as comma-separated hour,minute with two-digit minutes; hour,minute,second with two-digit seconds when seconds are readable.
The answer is 1,06
